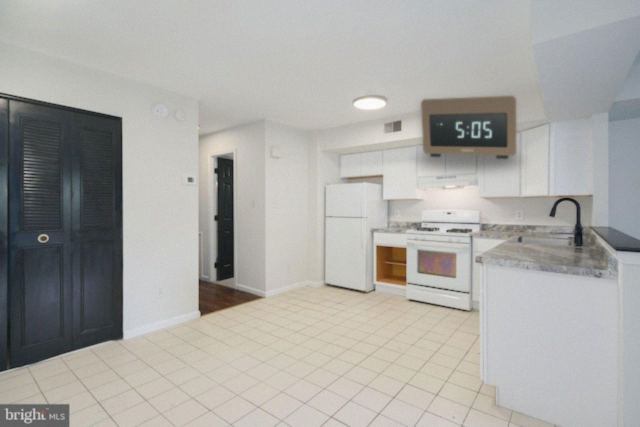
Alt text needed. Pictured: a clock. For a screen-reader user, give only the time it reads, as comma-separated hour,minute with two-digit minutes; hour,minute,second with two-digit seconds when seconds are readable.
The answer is 5,05
